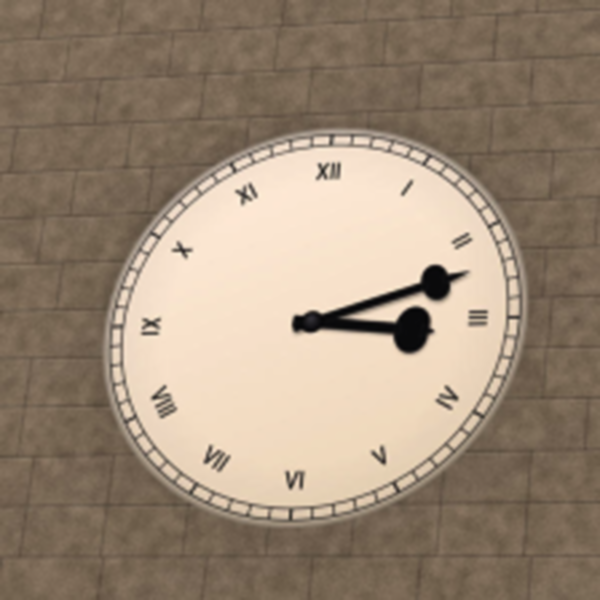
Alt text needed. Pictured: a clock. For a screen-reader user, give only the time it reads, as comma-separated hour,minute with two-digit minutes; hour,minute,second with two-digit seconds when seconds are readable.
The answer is 3,12
